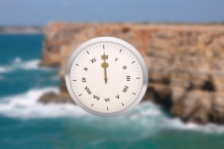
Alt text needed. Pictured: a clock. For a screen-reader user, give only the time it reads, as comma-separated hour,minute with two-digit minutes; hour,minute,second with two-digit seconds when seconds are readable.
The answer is 12,00
